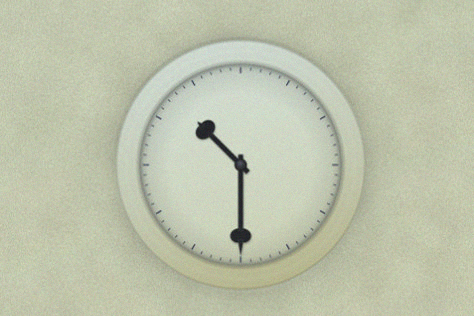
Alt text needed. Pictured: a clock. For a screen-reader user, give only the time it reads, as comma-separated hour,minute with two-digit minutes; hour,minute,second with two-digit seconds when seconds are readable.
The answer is 10,30
